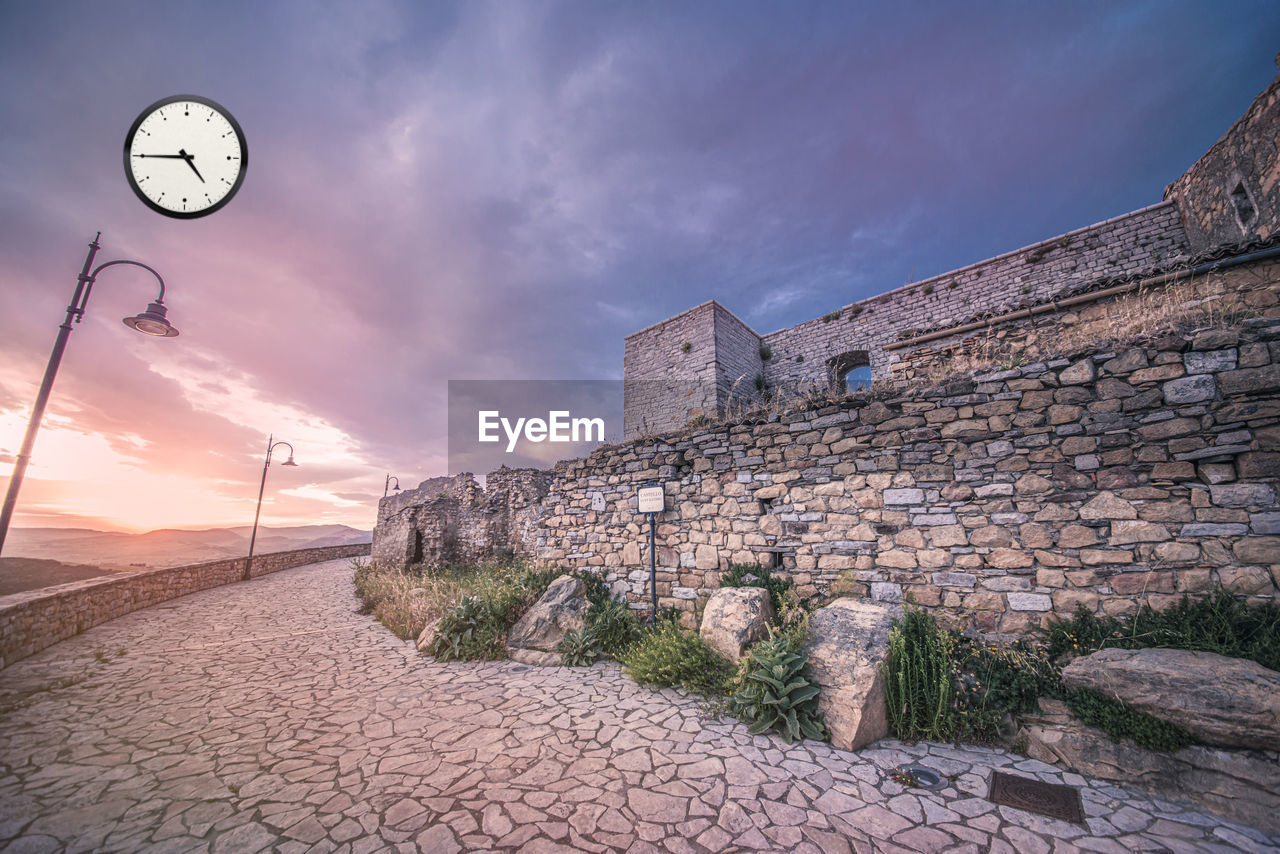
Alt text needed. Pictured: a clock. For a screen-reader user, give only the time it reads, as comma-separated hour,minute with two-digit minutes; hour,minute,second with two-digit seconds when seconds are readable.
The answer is 4,45
